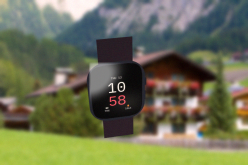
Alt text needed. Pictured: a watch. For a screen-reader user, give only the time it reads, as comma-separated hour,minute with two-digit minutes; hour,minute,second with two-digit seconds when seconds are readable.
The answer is 10,58
